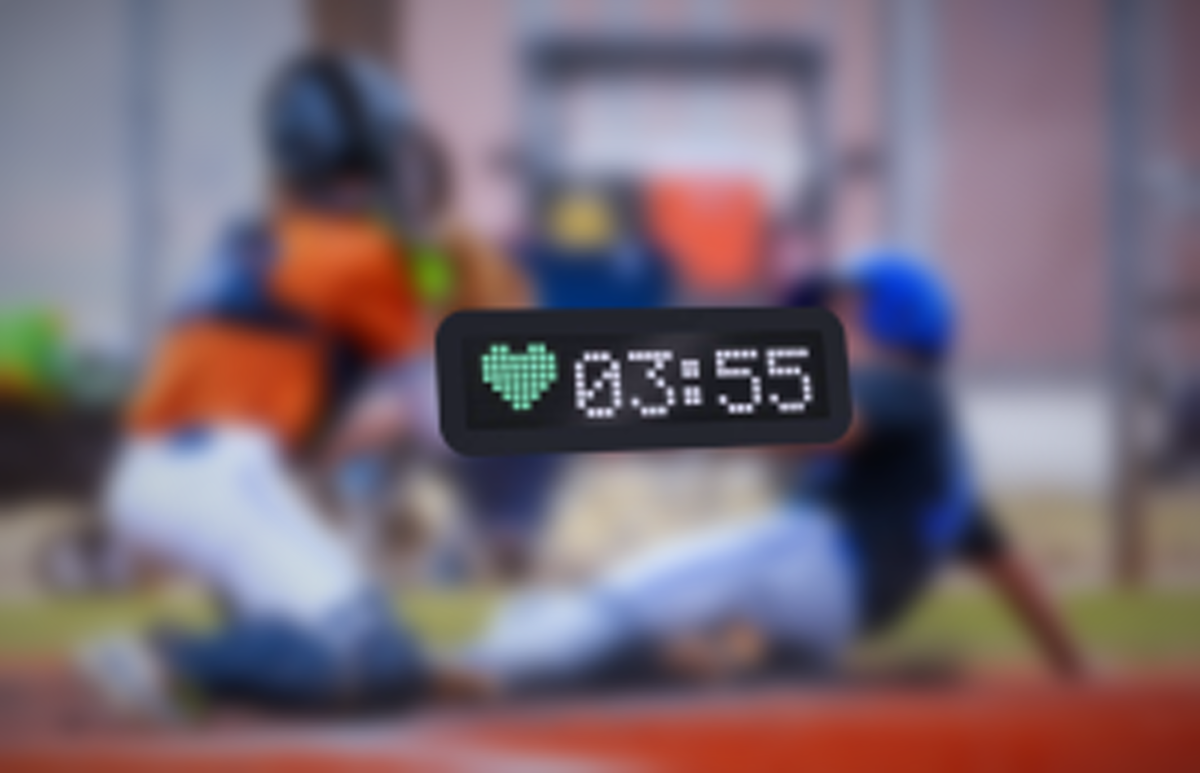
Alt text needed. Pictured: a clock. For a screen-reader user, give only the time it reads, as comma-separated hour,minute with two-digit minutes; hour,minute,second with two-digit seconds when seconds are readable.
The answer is 3,55
